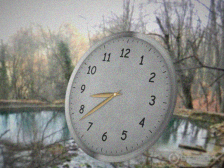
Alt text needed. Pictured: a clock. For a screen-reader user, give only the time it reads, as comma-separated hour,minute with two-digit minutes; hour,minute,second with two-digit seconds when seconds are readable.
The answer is 8,38
